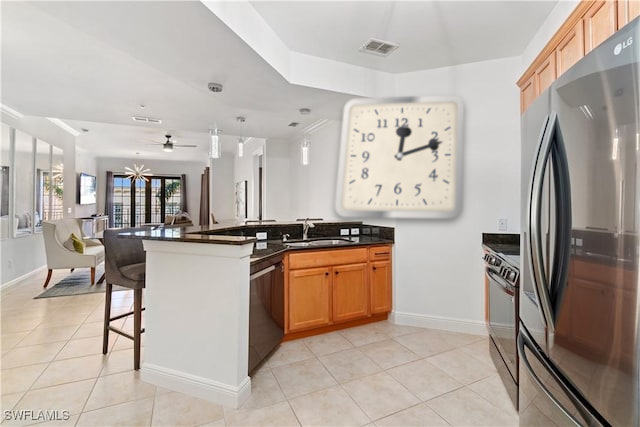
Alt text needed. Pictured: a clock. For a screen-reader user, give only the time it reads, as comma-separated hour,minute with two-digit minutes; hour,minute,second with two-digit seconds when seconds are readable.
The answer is 12,12
